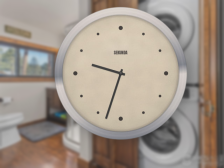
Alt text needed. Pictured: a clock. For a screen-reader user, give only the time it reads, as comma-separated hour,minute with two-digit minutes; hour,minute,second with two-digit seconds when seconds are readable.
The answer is 9,33
